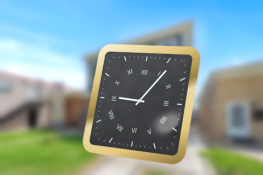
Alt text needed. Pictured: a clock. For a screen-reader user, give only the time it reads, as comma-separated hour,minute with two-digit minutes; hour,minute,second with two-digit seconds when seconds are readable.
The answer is 9,06
